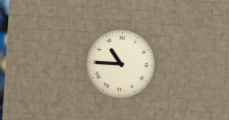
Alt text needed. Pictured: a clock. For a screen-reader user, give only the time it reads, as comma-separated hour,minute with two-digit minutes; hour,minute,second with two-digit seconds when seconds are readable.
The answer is 10,45
